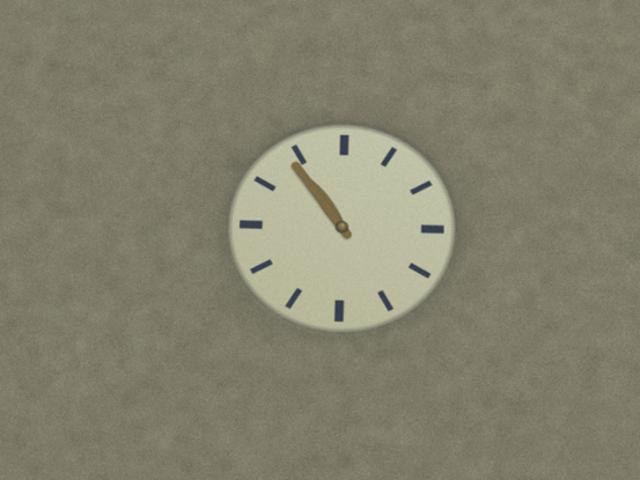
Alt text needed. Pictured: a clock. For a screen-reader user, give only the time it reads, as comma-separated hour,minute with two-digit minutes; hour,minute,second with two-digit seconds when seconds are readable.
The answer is 10,54
